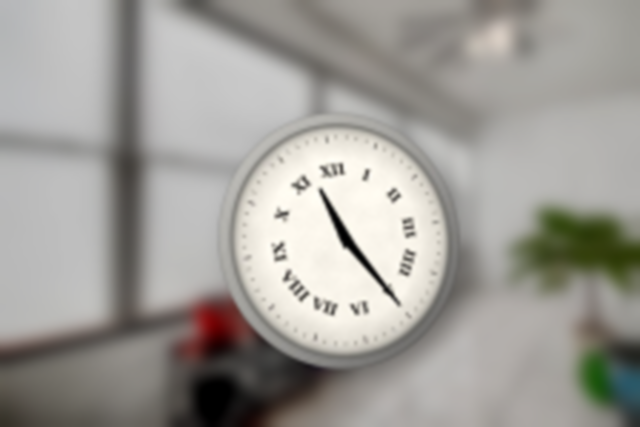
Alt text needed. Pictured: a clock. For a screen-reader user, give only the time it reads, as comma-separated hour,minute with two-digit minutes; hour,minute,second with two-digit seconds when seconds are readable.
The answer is 11,25
